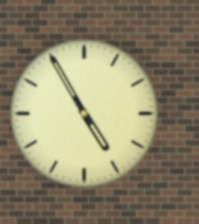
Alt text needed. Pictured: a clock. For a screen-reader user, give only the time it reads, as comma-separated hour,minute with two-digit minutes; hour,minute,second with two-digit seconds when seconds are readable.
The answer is 4,55
